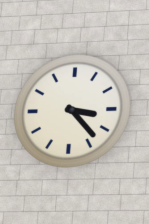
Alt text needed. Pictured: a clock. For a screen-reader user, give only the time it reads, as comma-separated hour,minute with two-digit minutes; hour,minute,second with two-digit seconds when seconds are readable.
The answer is 3,23
